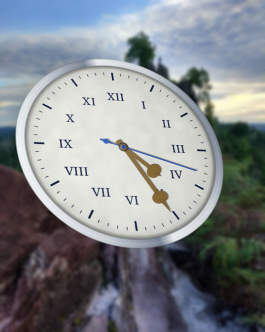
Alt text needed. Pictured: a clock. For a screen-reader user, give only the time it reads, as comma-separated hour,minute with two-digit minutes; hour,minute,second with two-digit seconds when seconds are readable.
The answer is 4,25,18
